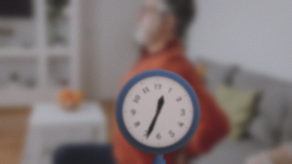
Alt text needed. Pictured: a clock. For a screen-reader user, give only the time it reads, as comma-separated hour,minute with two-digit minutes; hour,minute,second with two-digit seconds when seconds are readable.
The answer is 12,34
